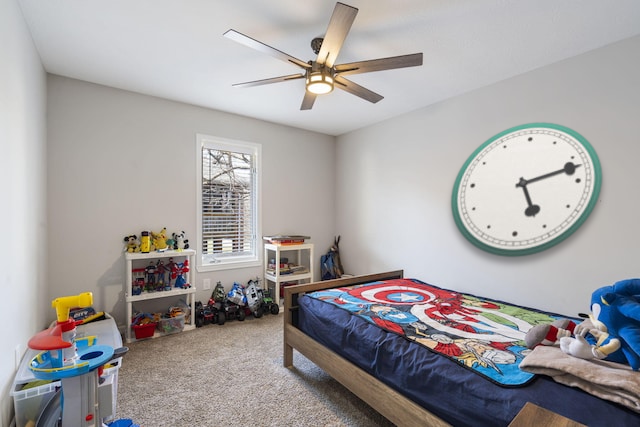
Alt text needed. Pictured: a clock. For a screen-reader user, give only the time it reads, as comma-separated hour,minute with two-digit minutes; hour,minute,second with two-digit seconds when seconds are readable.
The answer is 5,12
